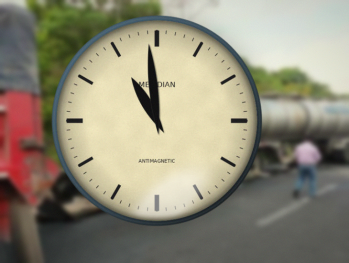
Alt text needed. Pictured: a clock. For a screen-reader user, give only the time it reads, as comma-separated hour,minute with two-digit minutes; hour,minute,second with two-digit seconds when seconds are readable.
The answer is 10,59
